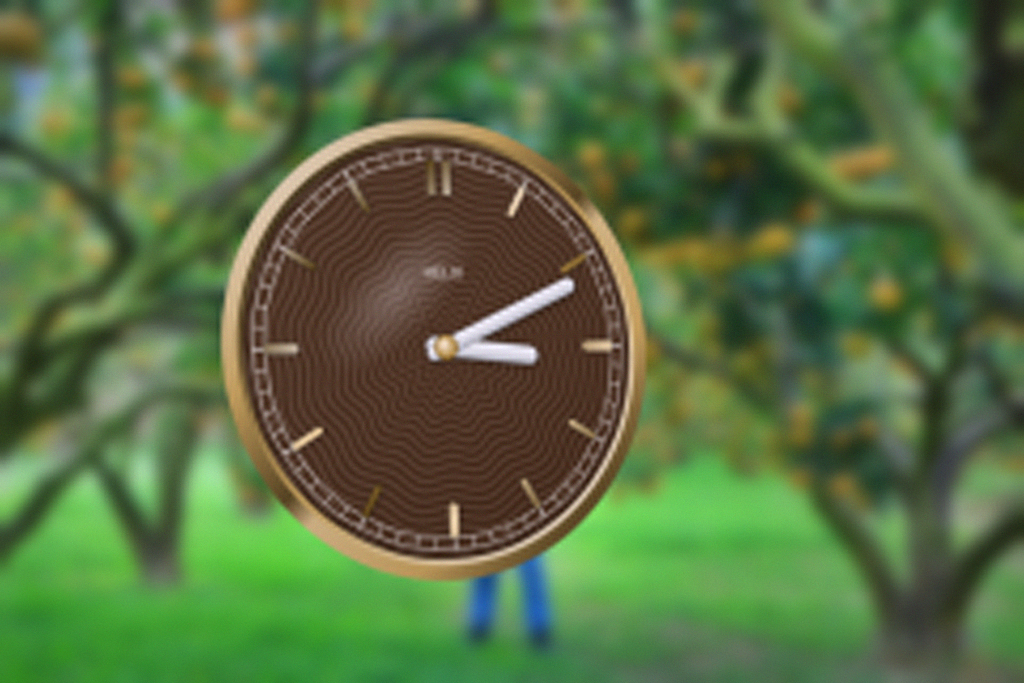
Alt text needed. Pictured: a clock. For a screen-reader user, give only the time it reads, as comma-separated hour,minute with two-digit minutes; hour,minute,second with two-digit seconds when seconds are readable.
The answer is 3,11
